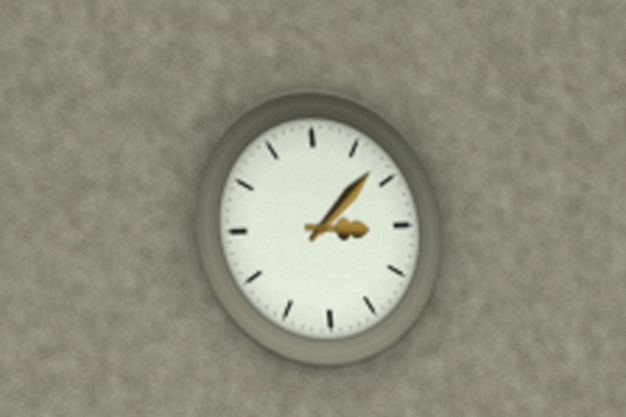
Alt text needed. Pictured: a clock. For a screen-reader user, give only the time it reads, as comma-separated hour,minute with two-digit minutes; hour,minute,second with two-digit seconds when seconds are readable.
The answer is 3,08
